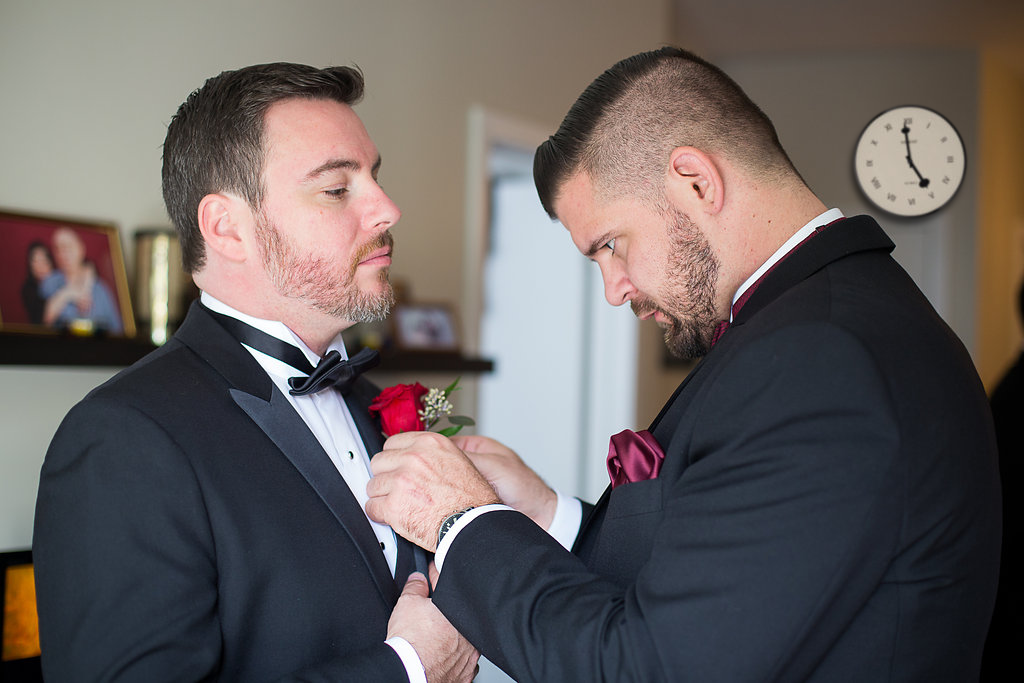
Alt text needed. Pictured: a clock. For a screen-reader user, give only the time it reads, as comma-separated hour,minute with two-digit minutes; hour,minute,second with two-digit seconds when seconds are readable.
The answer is 4,59
